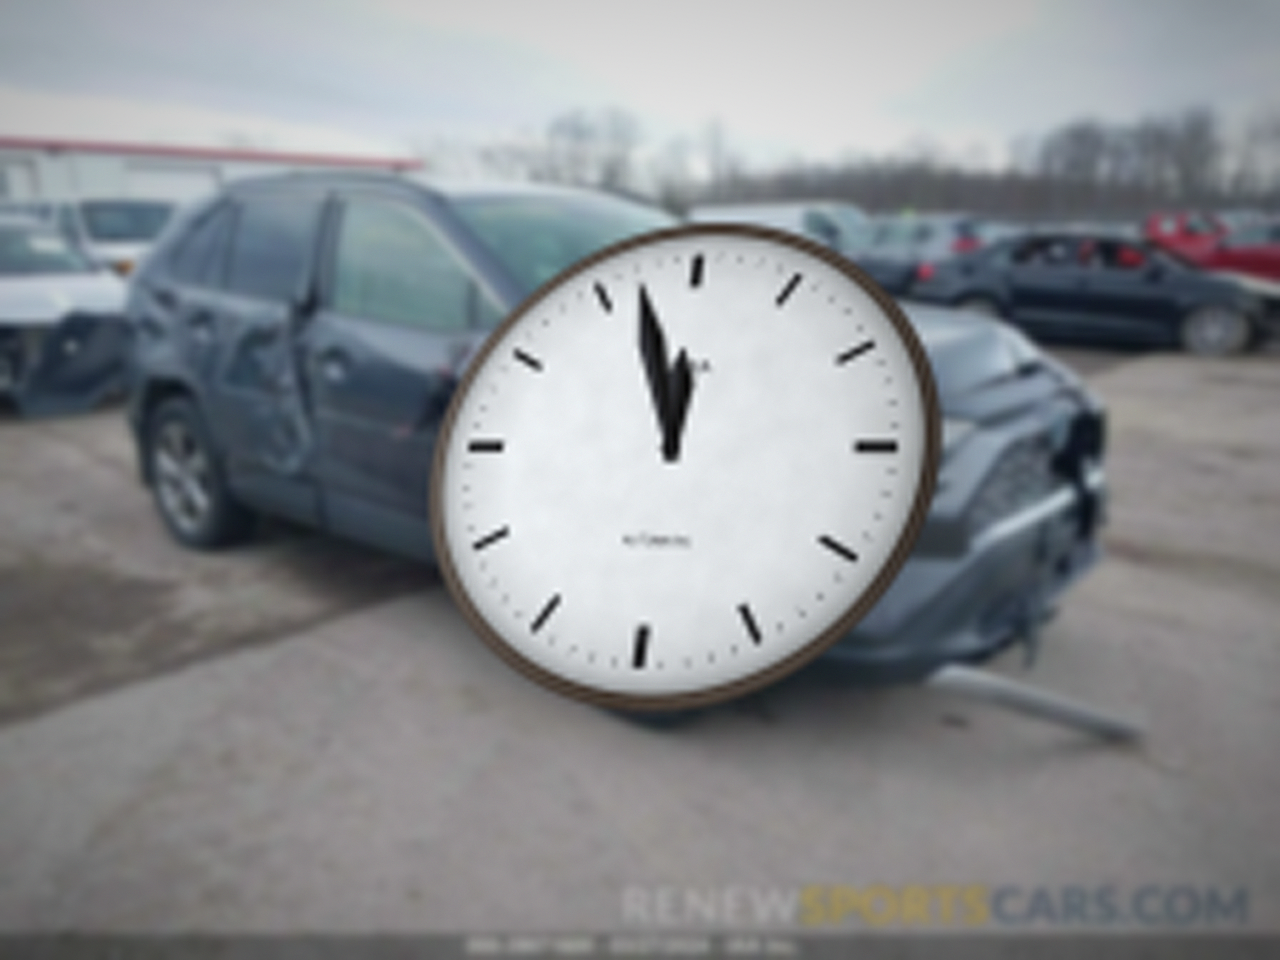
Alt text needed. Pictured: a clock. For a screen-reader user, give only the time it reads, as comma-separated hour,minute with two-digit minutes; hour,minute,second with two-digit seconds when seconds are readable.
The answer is 11,57
